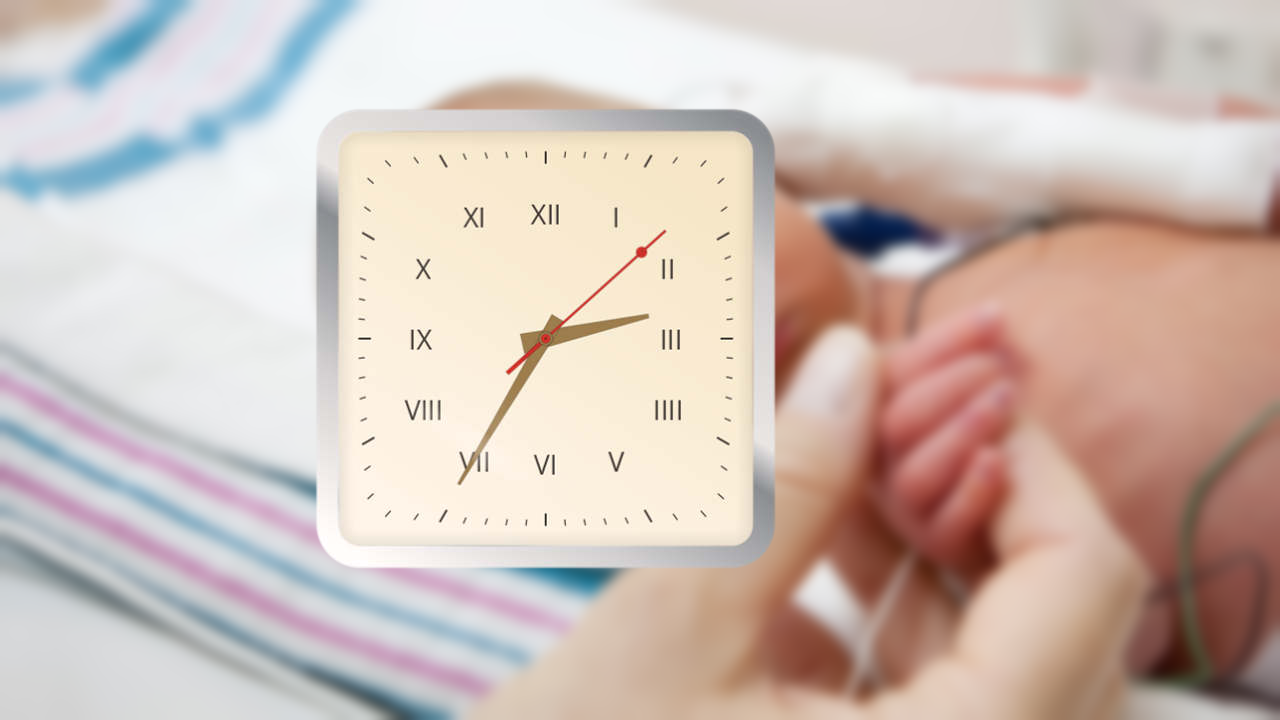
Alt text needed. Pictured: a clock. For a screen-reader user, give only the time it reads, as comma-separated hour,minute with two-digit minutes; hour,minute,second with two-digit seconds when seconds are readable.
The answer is 2,35,08
